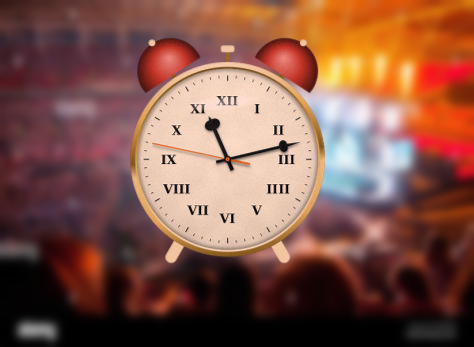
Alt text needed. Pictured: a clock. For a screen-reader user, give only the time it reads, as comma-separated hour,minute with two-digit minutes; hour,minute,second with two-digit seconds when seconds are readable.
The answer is 11,12,47
